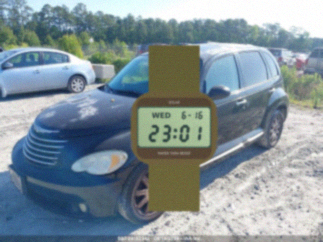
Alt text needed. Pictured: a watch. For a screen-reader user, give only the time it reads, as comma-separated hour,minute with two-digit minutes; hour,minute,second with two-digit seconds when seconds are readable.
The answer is 23,01
